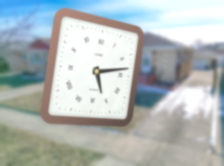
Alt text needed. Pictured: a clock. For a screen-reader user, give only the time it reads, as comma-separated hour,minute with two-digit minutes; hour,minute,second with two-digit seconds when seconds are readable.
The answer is 5,13
